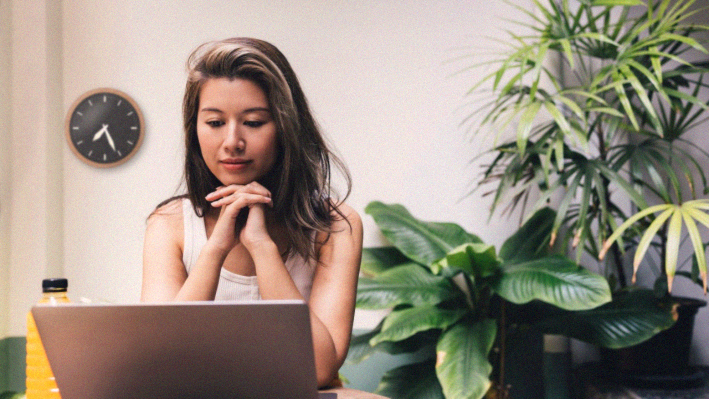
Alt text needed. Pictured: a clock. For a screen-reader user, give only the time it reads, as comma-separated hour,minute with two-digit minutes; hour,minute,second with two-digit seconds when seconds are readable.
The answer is 7,26
